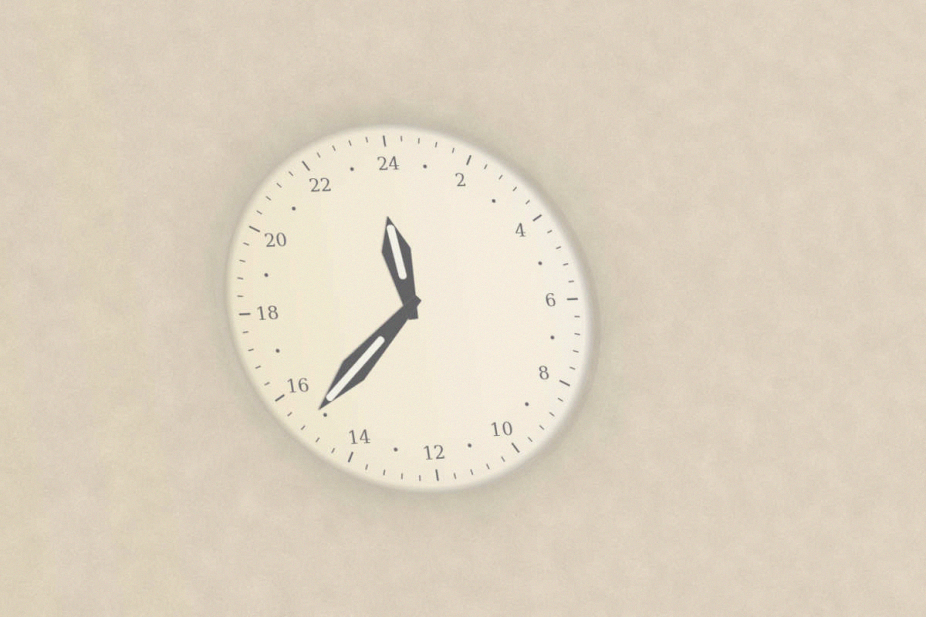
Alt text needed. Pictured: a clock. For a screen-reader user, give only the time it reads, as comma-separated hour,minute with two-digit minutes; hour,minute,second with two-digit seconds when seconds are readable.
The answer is 23,38
